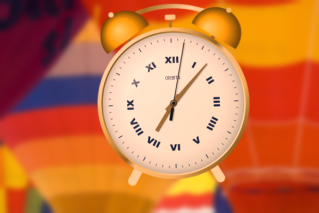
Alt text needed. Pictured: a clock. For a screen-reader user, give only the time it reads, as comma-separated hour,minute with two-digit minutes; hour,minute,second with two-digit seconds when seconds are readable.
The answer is 7,07,02
